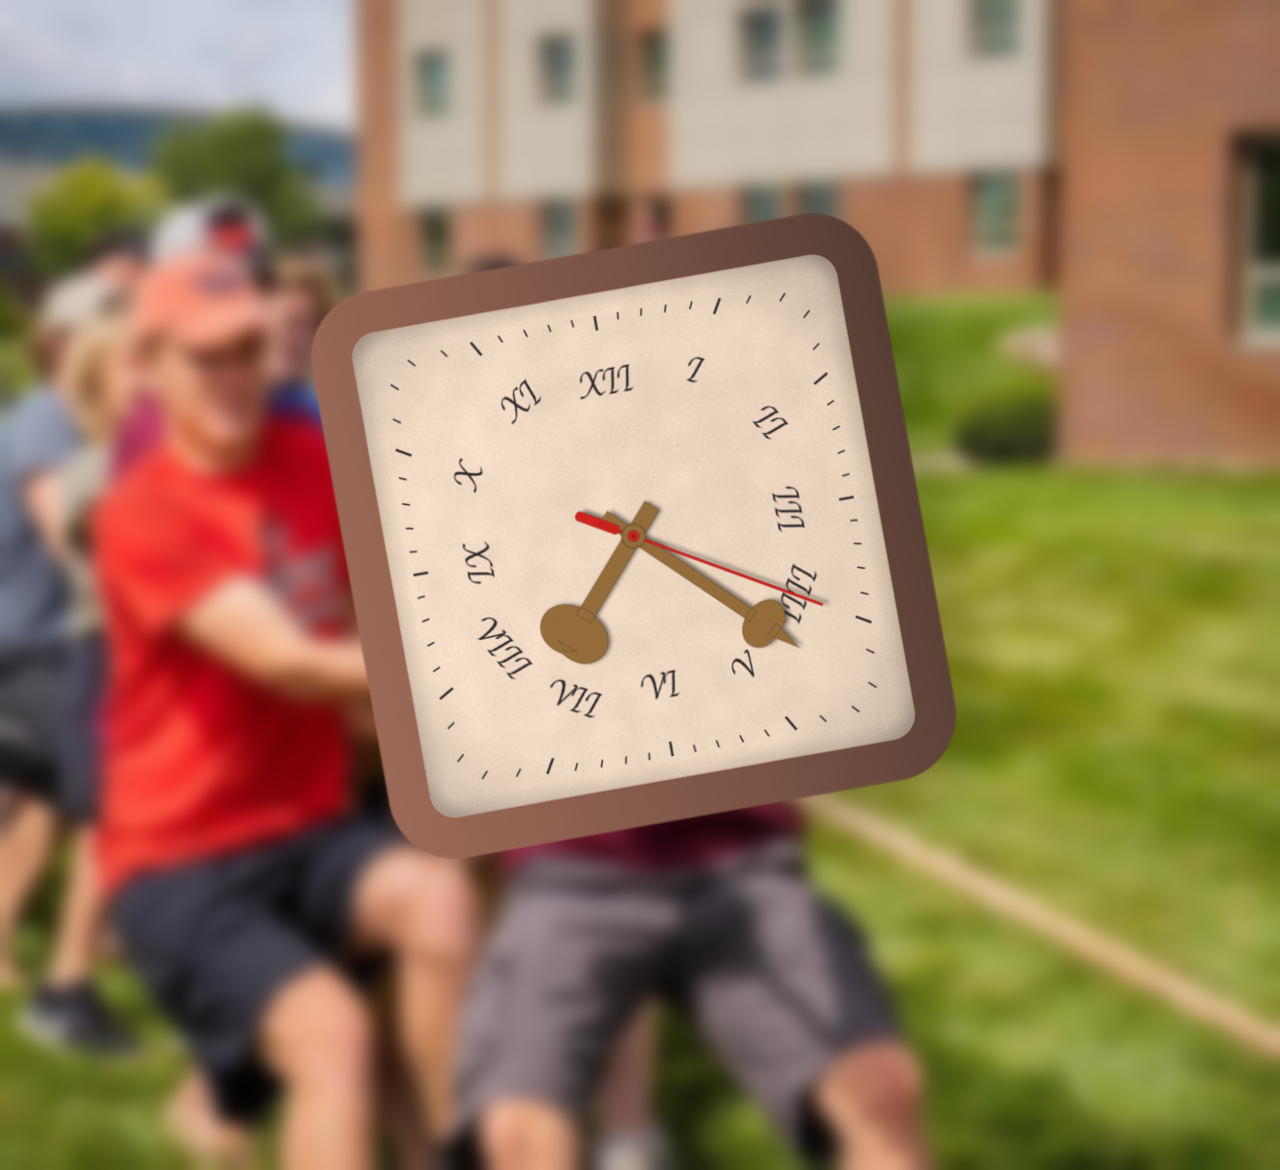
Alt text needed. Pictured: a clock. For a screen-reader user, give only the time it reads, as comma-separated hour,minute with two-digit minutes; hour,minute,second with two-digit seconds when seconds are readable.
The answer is 7,22,20
